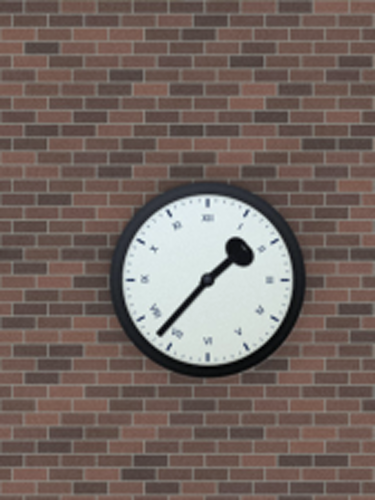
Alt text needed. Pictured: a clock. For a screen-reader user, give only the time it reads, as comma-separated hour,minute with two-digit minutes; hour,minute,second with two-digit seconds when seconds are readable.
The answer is 1,37
